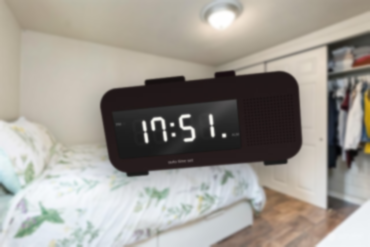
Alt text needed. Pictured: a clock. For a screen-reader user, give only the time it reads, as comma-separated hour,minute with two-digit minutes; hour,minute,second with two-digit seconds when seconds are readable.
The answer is 17,51
